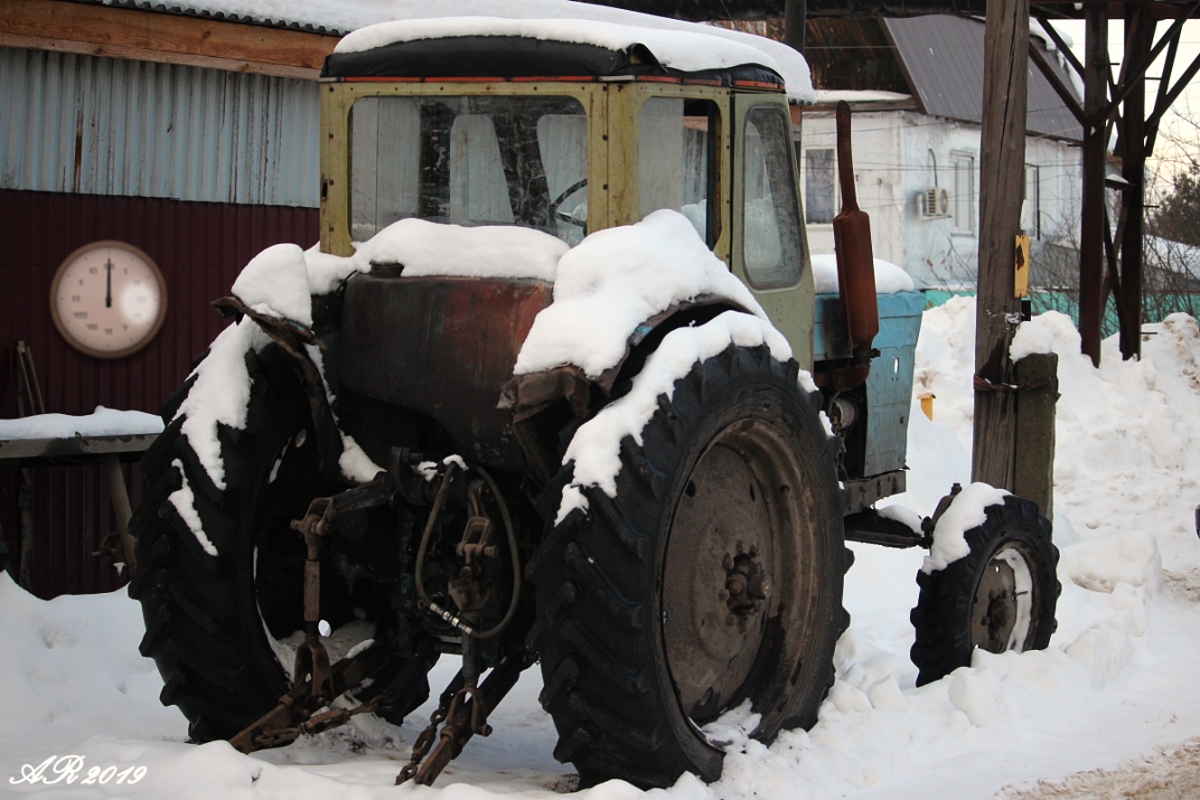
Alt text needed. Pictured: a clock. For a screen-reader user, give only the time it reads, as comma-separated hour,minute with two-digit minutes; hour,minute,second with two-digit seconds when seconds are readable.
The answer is 12,00
